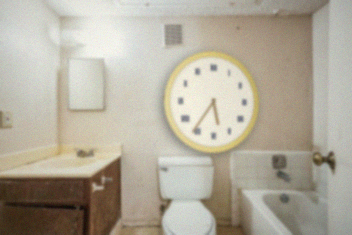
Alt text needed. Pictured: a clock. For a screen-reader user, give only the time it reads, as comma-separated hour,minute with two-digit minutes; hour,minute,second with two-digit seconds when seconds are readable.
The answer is 5,36
